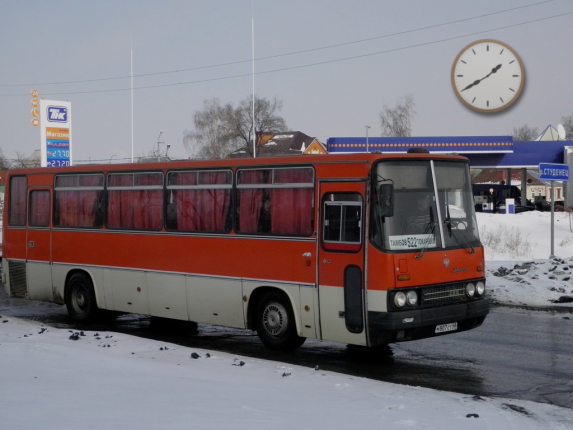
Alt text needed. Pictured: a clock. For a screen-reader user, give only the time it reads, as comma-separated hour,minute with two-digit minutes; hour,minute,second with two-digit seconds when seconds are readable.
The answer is 1,40
